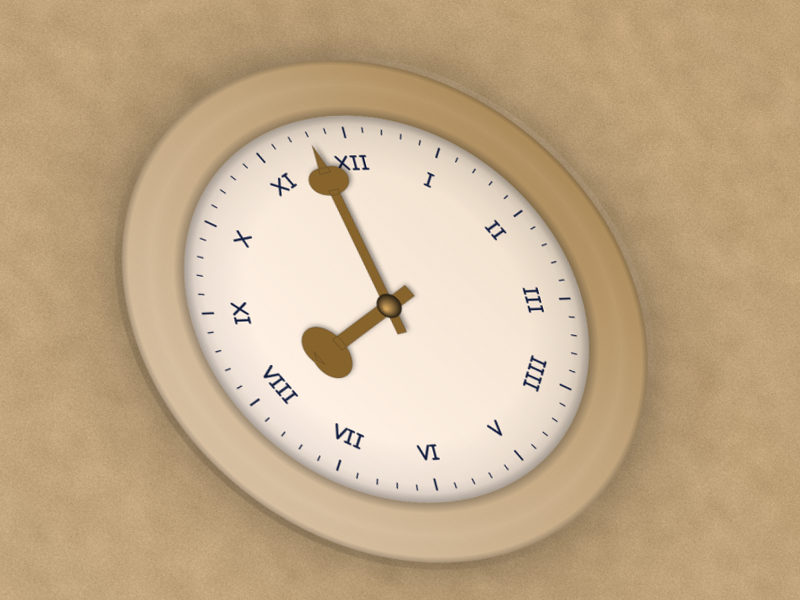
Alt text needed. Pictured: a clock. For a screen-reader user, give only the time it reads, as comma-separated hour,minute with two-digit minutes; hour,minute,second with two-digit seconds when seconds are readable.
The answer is 7,58
